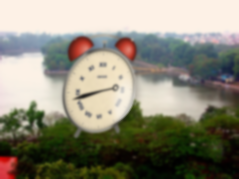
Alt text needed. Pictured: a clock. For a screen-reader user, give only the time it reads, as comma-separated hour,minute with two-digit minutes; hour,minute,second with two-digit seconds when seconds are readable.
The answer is 2,43
